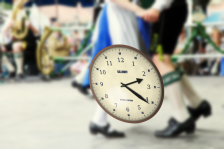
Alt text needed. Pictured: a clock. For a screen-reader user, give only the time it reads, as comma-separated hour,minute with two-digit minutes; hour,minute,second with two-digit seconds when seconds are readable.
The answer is 2,21
